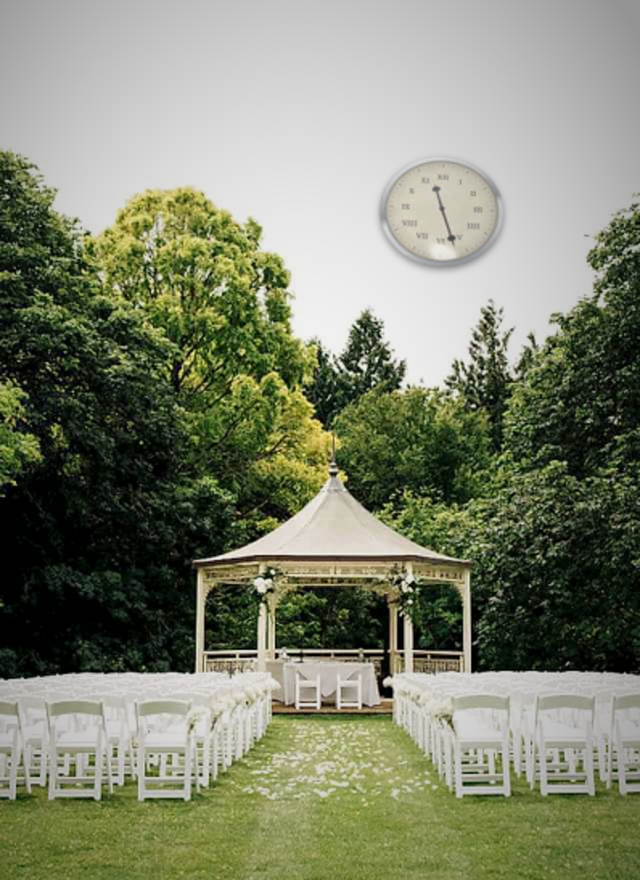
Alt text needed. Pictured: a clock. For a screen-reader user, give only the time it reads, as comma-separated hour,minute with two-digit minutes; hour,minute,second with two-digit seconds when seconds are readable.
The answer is 11,27
